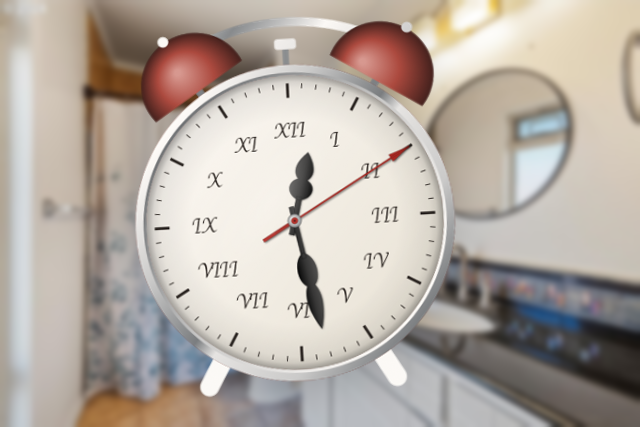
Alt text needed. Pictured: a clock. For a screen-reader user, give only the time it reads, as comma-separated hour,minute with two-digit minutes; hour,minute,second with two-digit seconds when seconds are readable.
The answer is 12,28,10
